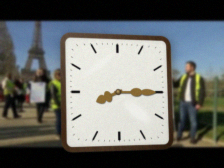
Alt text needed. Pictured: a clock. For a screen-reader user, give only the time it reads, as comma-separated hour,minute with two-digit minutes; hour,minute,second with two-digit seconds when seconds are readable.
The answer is 8,15
